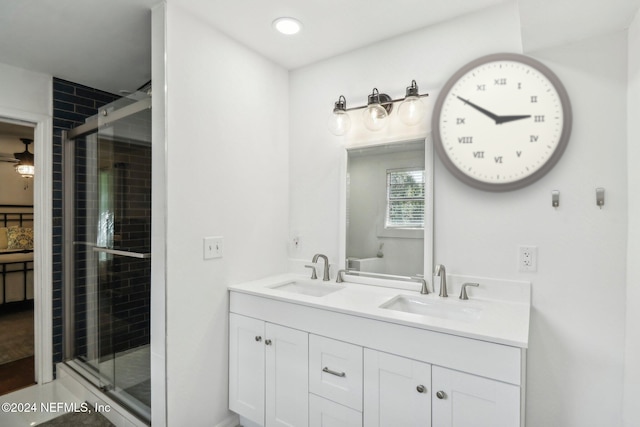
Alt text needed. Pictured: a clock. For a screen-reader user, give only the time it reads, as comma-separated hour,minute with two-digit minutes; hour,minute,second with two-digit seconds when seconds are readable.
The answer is 2,50
